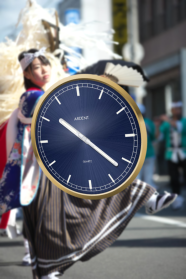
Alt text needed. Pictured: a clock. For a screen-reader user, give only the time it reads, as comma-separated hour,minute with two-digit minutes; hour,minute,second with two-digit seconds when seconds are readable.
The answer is 10,22
